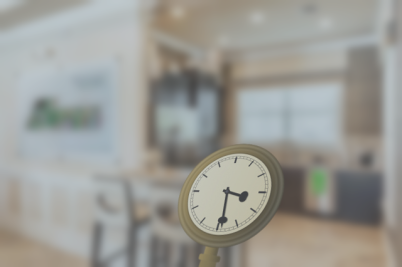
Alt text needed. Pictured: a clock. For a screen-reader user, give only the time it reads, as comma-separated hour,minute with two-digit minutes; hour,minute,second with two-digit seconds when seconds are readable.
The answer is 3,29
